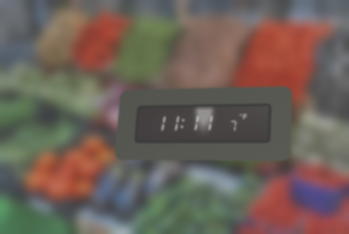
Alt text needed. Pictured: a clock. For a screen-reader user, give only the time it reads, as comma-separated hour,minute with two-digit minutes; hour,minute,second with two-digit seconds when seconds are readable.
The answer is 11,11
